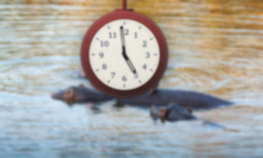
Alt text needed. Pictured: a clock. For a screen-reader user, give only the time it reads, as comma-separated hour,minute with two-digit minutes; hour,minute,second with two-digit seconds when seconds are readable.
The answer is 4,59
